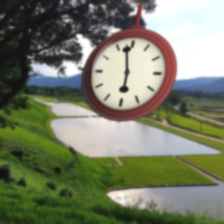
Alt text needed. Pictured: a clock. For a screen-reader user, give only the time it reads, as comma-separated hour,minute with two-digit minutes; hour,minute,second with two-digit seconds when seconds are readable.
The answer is 5,58
